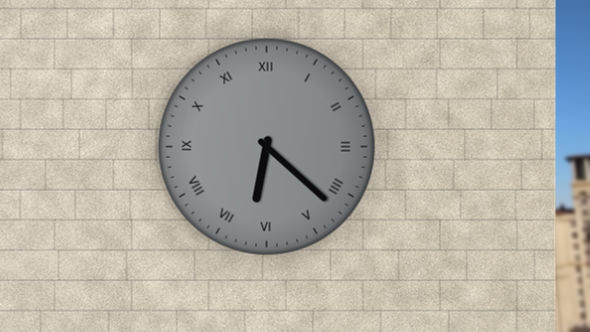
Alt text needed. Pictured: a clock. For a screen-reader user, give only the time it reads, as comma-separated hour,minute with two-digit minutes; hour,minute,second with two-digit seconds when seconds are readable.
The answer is 6,22
